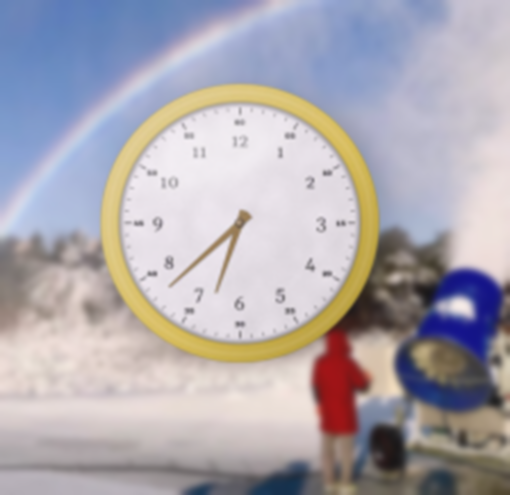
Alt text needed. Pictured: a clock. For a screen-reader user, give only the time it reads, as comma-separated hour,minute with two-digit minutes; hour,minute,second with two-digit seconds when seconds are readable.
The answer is 6,38
